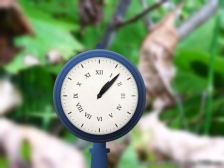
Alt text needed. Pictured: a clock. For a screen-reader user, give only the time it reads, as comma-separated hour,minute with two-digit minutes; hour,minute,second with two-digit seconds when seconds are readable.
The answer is 1,07
